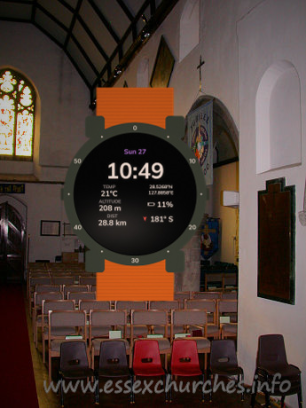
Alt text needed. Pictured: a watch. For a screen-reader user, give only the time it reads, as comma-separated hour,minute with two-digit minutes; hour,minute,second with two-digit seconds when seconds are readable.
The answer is 10,49
